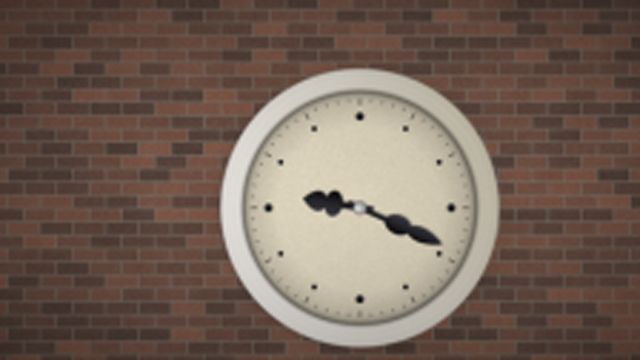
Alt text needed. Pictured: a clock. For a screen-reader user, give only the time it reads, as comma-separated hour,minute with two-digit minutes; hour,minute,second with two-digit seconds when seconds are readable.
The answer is 9,19
